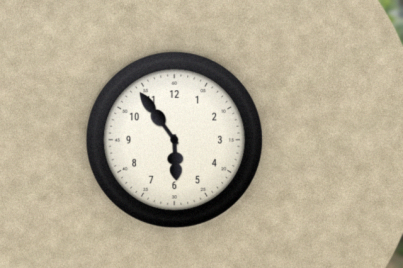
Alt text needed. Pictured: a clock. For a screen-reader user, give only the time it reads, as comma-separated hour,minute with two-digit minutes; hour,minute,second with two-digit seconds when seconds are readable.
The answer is 5,54
